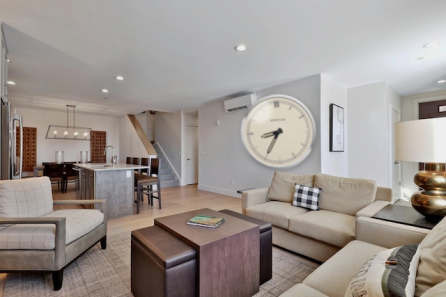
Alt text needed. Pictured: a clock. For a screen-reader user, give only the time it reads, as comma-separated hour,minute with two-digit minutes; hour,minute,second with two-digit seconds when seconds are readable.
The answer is 8,35
